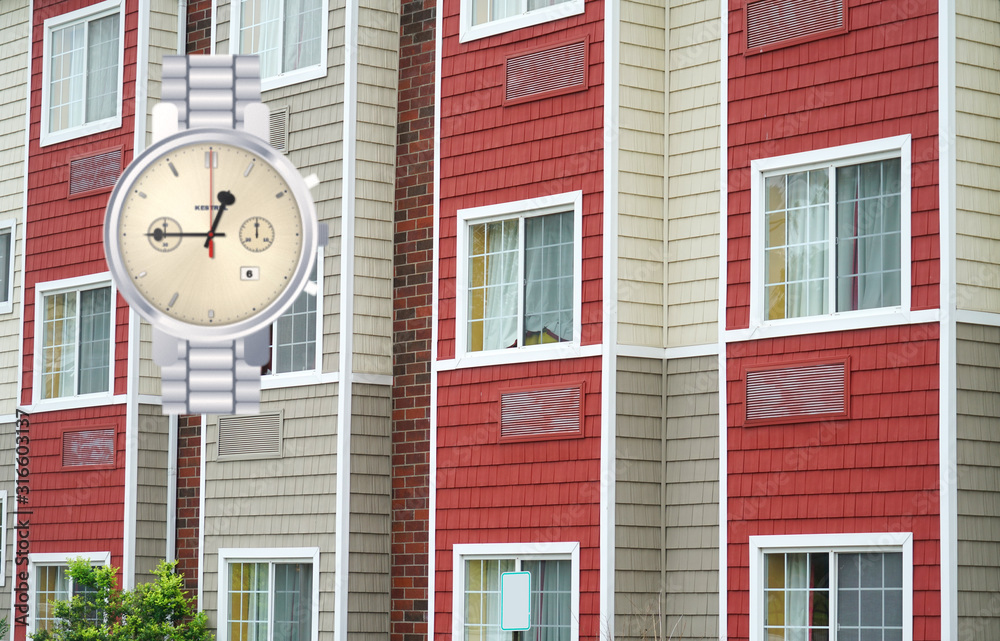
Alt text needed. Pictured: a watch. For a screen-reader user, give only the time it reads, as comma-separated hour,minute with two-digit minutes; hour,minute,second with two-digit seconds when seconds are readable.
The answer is 12,45
